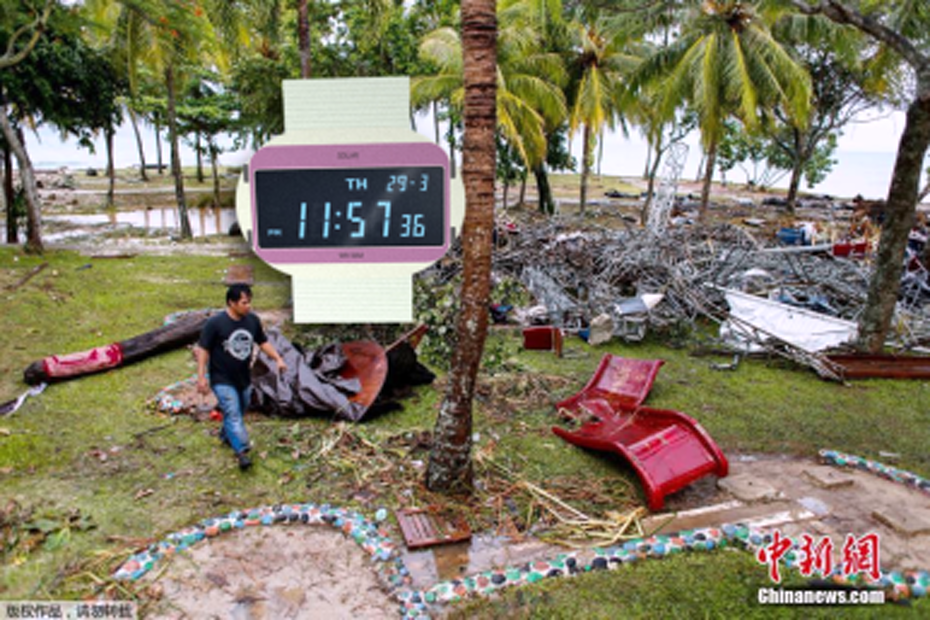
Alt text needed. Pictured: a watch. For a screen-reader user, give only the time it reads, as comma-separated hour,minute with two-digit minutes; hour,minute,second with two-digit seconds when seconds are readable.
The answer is 11,57,36
